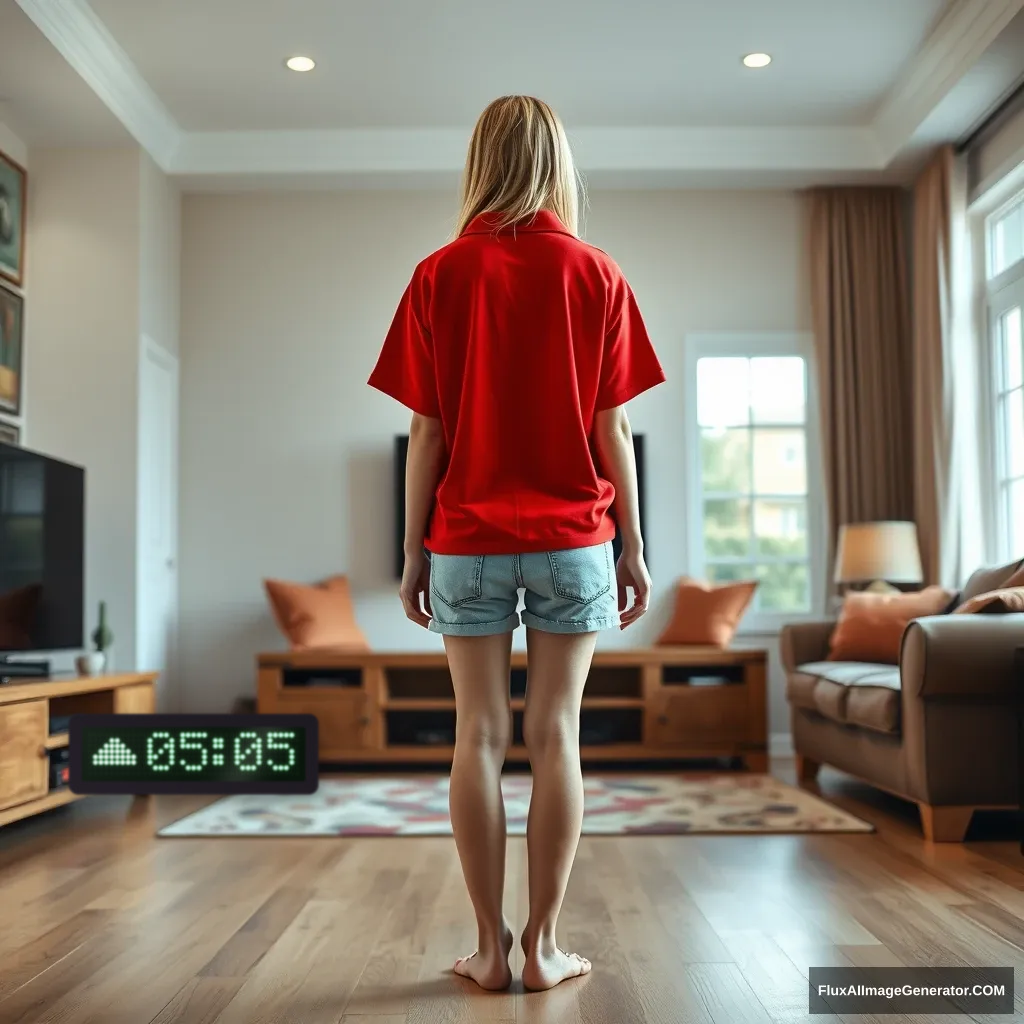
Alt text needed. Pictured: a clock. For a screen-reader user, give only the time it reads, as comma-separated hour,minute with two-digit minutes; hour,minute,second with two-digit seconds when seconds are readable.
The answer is 5,05
